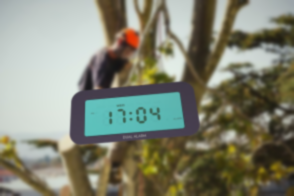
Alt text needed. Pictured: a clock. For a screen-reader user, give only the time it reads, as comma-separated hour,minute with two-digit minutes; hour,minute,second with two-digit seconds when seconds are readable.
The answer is 17,04
